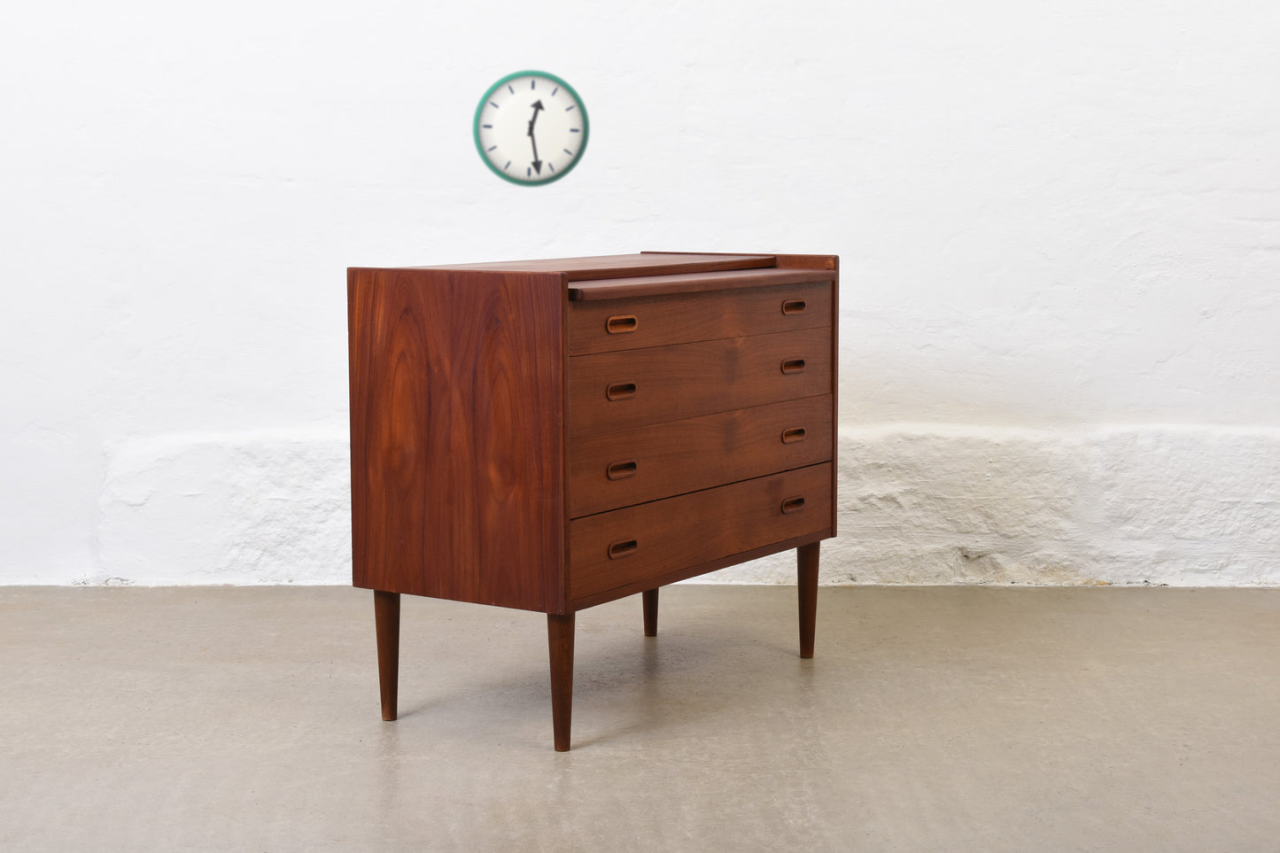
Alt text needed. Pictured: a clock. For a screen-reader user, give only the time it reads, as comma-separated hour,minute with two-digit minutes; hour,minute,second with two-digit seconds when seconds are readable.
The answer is 12,28
